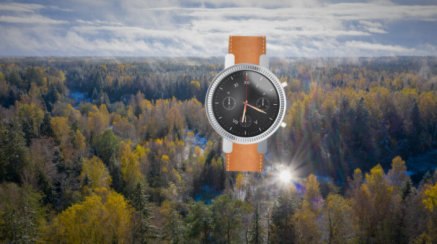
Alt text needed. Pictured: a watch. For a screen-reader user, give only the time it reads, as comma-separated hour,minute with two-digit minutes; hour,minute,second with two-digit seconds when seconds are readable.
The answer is 6,19
